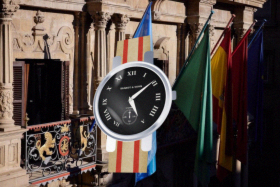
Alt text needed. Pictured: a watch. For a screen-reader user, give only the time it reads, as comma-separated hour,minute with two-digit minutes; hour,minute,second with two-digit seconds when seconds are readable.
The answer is 5,09
